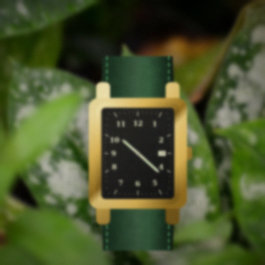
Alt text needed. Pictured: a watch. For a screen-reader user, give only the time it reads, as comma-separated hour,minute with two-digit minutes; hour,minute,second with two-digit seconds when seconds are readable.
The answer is 10,22
